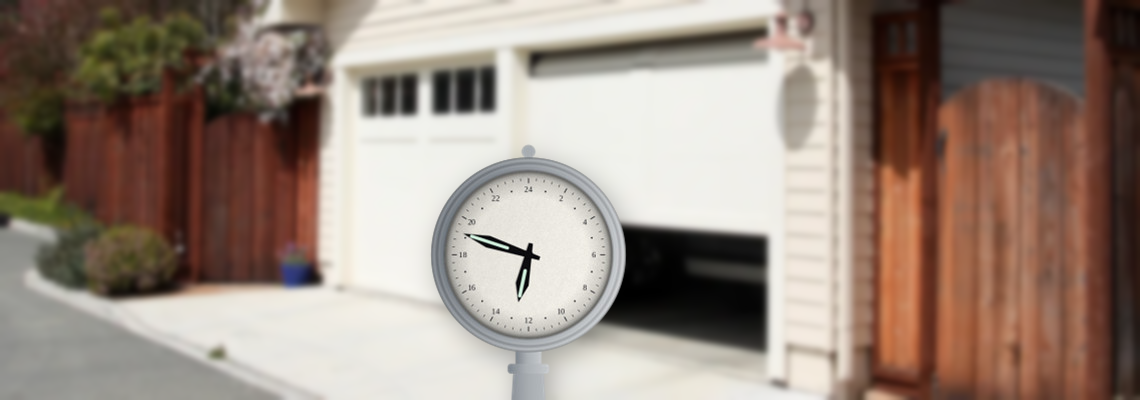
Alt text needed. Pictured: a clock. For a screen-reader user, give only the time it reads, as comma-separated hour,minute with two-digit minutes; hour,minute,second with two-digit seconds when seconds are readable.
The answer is 12,48
